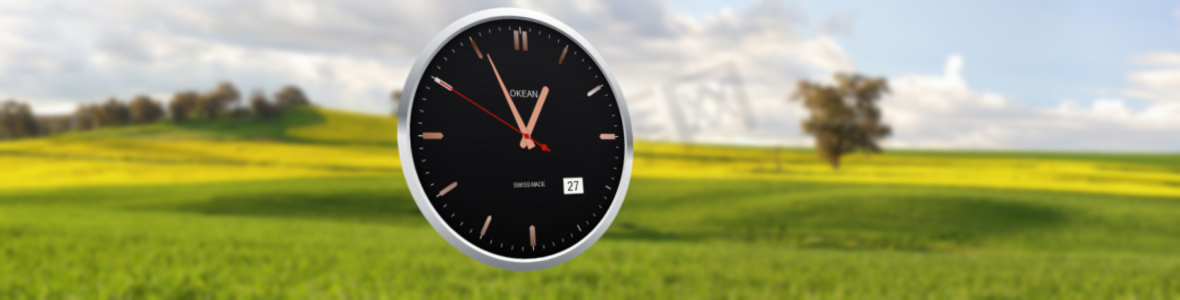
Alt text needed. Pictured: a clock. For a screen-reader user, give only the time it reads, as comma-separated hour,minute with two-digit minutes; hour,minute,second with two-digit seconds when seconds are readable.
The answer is 12,55,50
